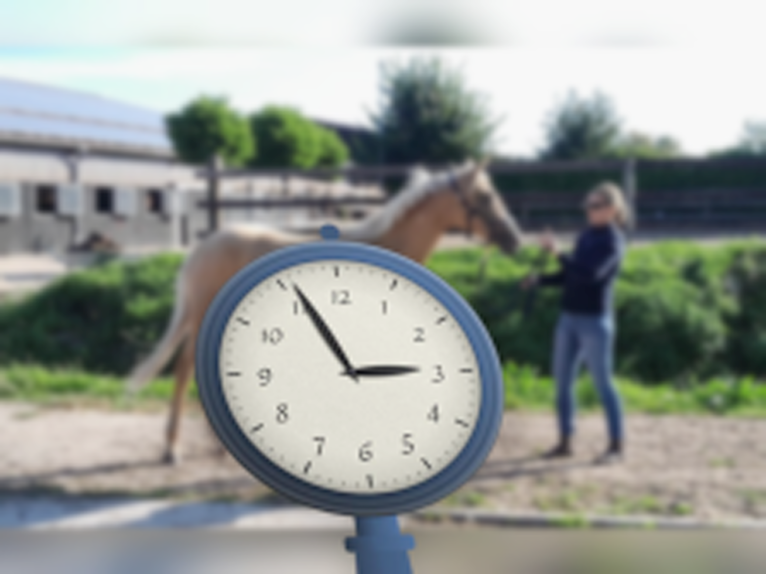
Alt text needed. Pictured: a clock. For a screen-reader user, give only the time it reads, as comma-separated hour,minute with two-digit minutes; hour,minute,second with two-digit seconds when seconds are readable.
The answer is 2,56
